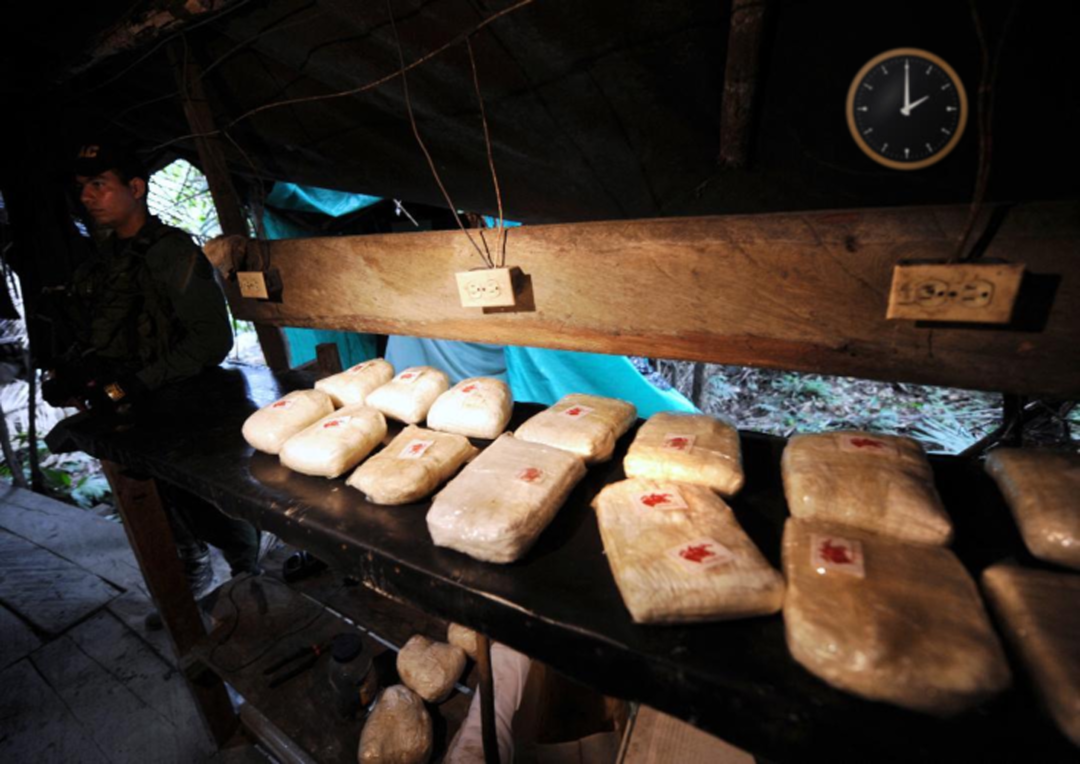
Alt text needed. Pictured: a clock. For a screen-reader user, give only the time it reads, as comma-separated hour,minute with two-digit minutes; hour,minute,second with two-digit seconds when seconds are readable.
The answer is 2,00
